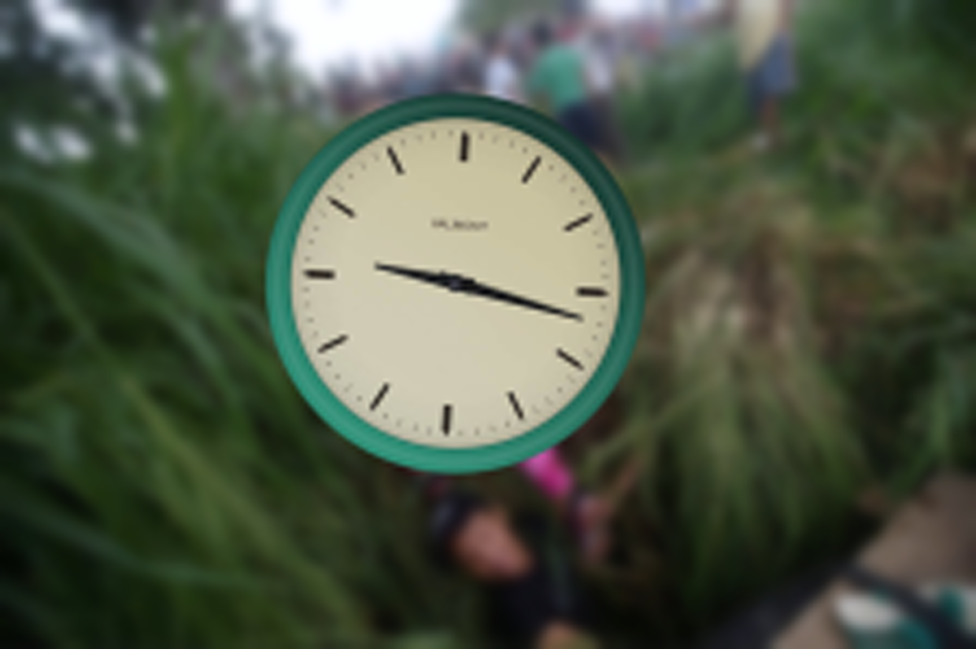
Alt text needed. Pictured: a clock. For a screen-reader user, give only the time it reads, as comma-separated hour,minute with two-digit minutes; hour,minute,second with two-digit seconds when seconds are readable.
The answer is 9,17
